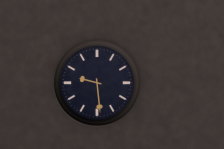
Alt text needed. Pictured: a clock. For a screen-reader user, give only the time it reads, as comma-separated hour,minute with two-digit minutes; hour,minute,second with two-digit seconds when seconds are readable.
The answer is 9,29
